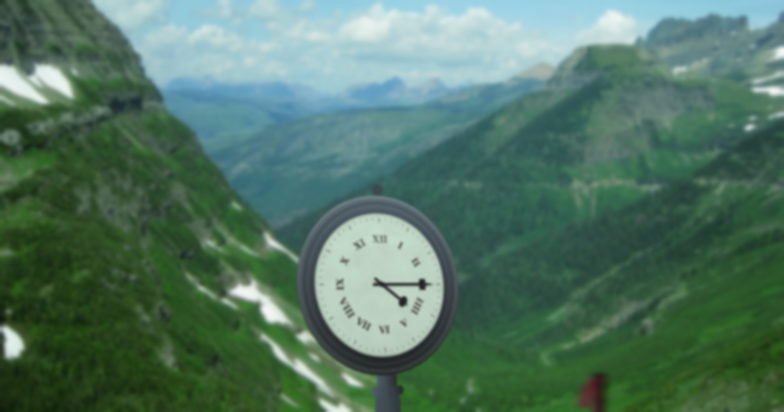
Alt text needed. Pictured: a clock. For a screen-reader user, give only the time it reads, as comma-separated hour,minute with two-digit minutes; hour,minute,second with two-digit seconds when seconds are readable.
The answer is 4,15
